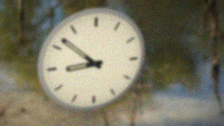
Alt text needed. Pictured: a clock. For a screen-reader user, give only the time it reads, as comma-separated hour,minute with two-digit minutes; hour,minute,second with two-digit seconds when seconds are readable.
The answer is 8,52
